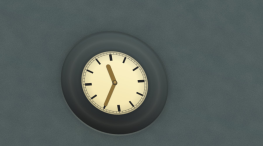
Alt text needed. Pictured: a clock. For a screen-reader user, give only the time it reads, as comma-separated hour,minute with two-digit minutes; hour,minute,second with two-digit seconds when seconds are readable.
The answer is 11,35
